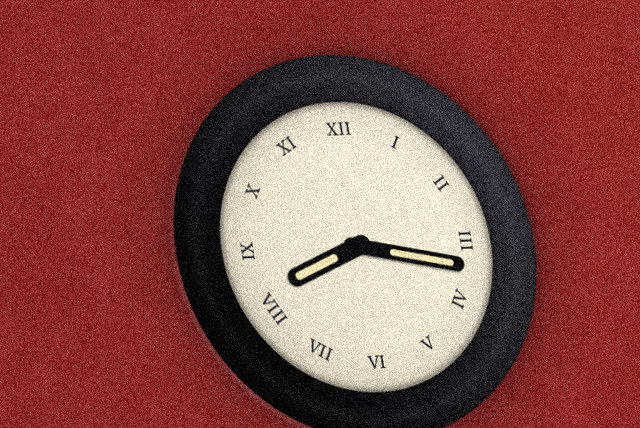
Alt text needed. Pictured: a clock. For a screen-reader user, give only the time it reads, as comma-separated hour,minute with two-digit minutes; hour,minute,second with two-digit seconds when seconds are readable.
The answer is 8,17
